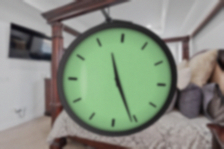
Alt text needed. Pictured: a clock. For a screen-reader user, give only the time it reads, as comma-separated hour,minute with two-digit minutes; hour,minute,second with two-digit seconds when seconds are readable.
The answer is 11,26
